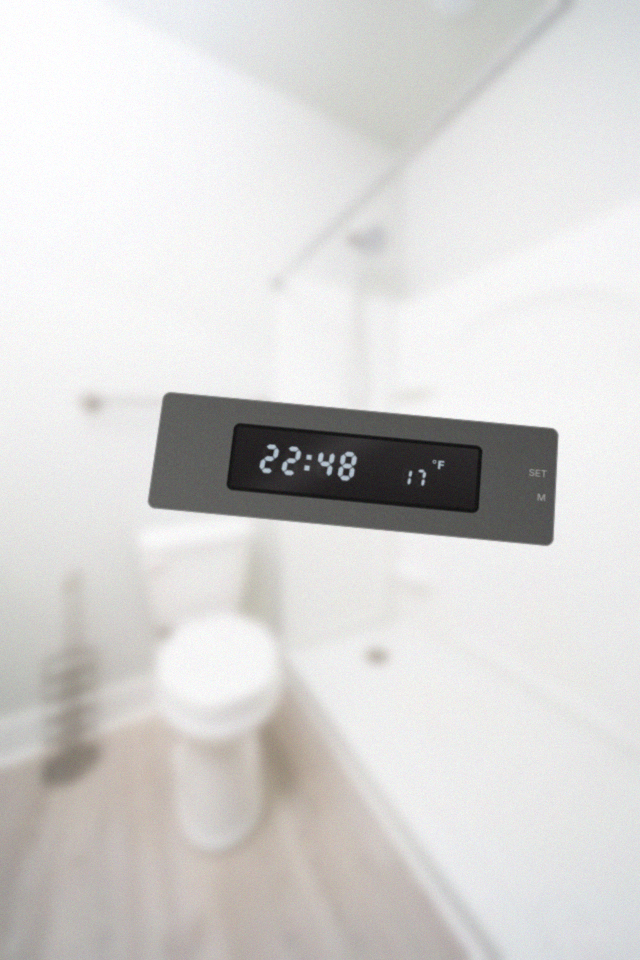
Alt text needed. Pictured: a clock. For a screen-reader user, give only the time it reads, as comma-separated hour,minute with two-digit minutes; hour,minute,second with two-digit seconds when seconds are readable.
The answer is 22,48
